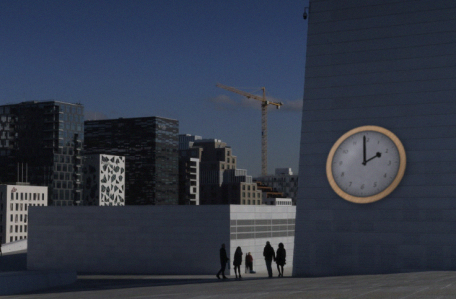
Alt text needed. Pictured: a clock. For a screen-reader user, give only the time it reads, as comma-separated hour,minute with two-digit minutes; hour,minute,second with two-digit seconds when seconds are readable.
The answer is 1,59
